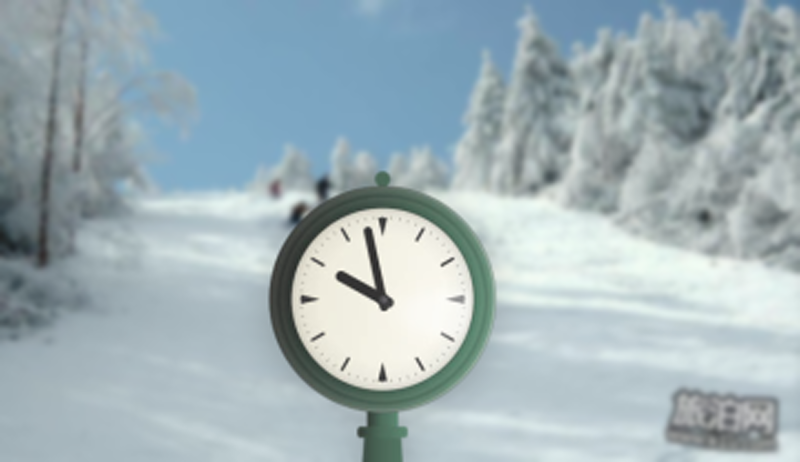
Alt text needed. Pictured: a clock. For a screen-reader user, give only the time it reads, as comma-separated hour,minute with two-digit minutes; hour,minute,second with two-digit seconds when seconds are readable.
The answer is 9,58
